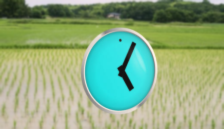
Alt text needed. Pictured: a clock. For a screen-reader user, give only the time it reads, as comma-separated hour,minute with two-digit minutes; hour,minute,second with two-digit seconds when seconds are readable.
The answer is 5,05
